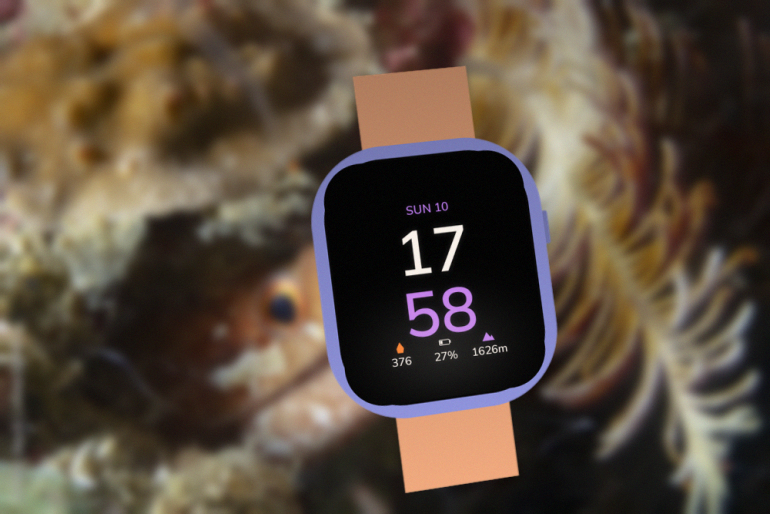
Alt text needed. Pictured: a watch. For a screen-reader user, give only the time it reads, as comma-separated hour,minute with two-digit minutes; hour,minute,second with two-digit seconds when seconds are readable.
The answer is 17,58
